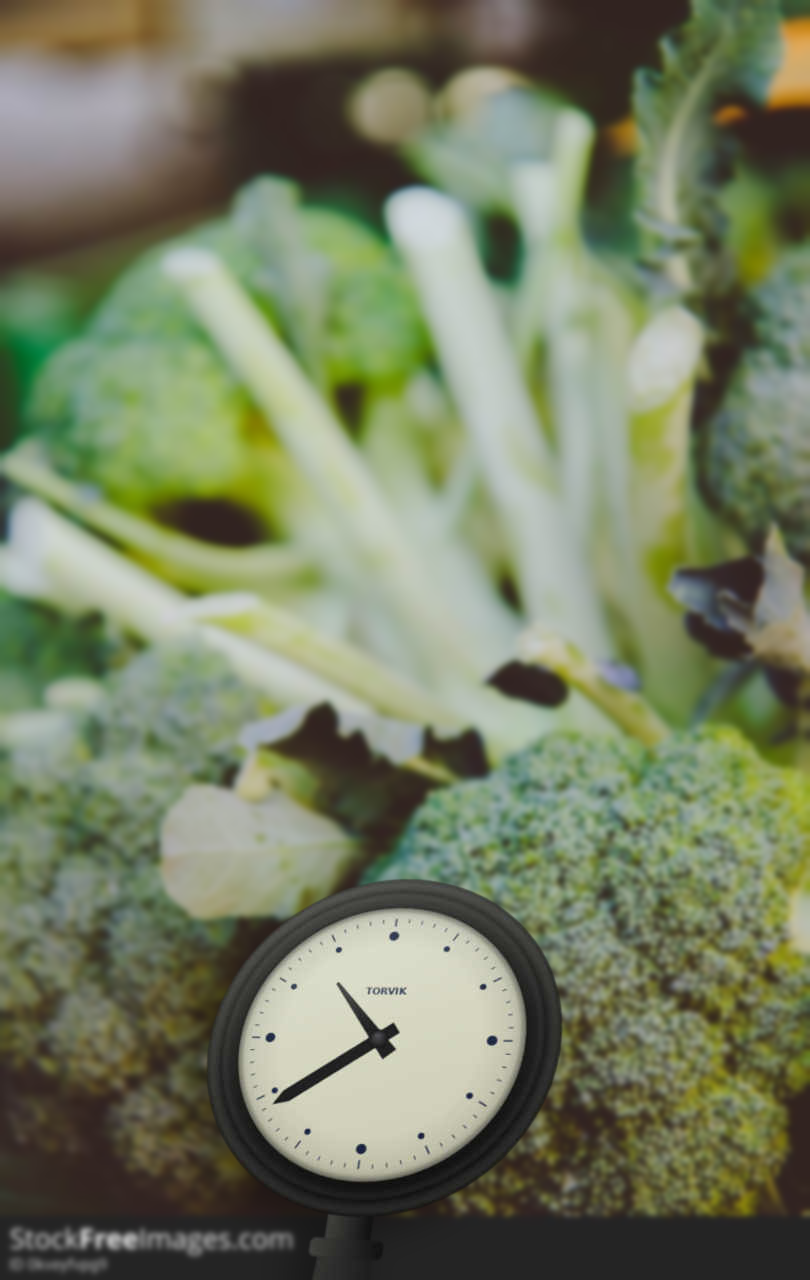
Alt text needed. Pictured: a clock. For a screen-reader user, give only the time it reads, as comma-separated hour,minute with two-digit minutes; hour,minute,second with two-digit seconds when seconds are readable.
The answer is 10,39
